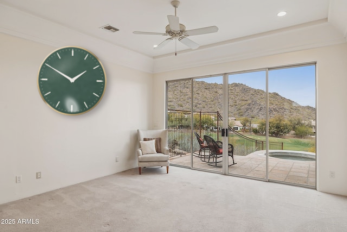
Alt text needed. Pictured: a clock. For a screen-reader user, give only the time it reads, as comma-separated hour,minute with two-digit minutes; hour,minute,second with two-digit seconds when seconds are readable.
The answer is 1,50
